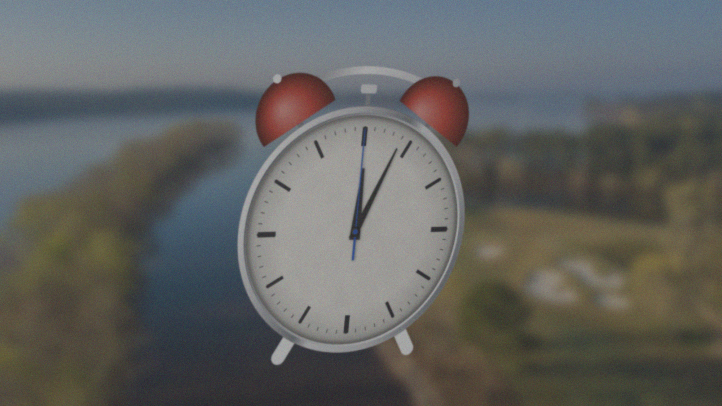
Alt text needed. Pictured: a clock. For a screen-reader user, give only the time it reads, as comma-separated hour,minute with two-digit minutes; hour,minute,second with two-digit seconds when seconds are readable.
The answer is 12,04,00
